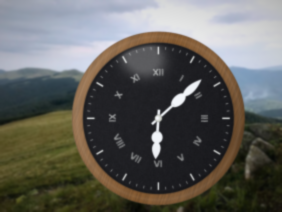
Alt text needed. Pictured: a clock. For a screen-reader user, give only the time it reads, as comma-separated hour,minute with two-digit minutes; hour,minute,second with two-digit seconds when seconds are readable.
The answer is 6,08
